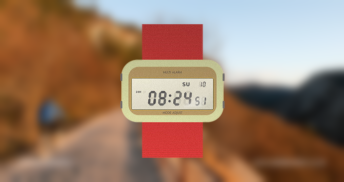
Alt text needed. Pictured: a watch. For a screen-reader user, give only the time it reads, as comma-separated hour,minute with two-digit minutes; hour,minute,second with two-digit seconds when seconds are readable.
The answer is 8,24,51
